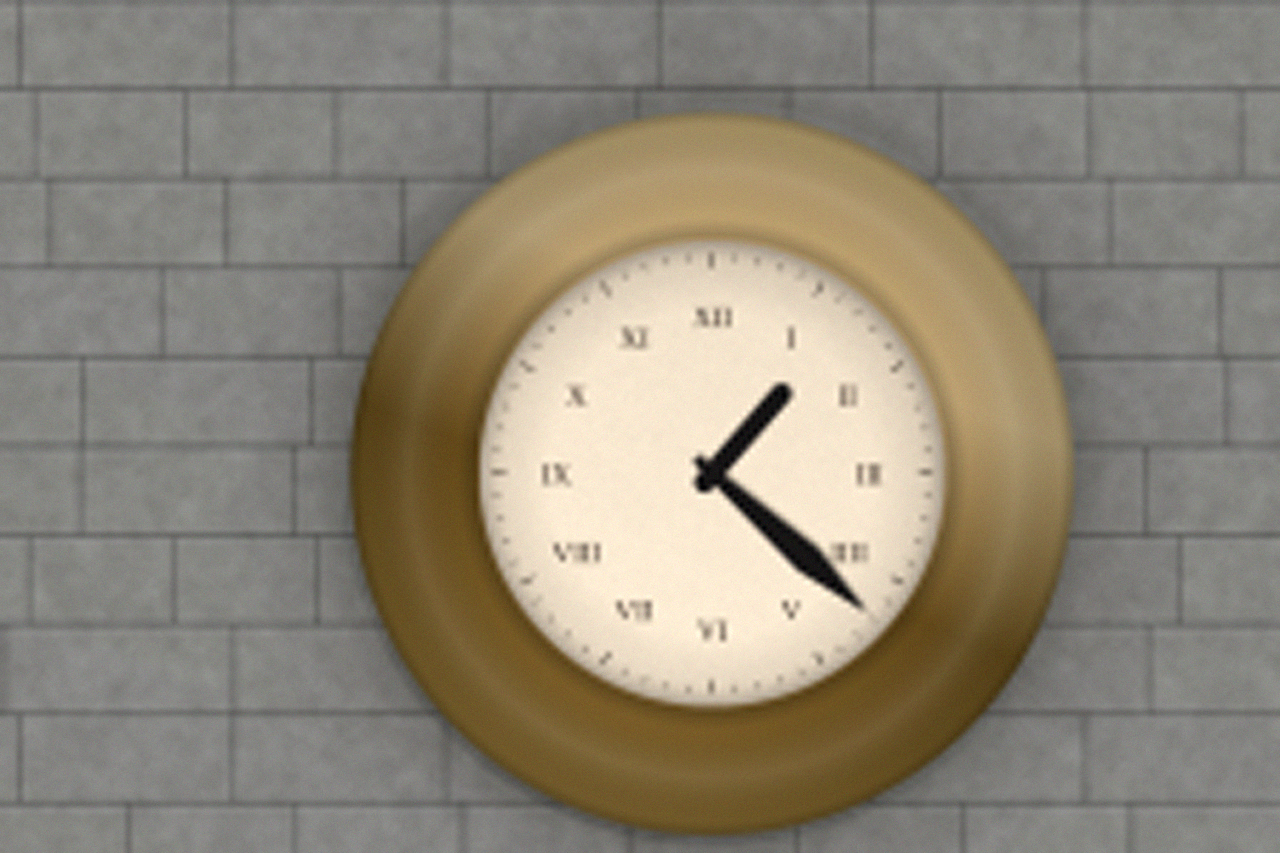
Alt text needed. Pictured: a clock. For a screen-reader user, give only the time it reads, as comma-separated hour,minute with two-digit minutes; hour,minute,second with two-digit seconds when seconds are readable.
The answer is 1,22
